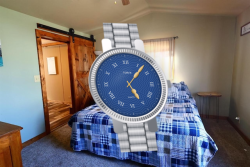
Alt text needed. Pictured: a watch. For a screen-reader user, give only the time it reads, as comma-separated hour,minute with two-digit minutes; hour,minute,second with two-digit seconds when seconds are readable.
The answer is 5,07
